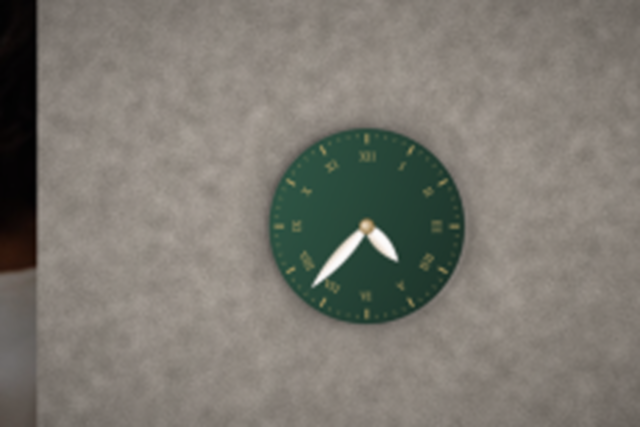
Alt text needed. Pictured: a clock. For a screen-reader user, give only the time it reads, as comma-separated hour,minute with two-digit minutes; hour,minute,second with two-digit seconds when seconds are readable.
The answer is 4,37
